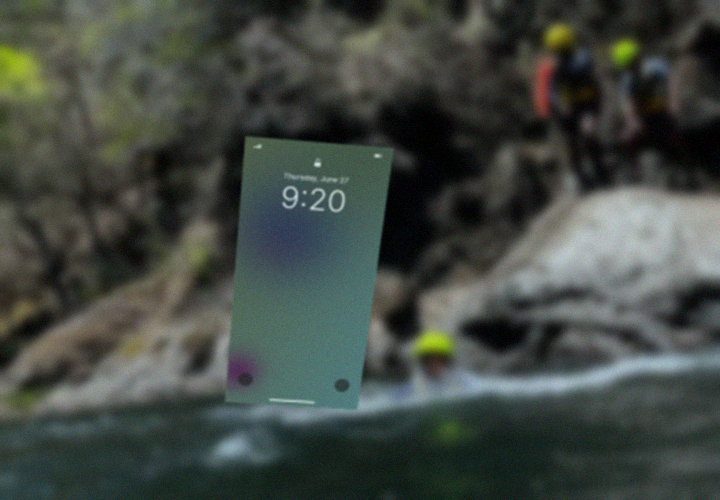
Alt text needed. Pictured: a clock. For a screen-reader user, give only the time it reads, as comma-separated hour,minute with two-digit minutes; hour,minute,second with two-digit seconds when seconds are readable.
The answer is 9,20
